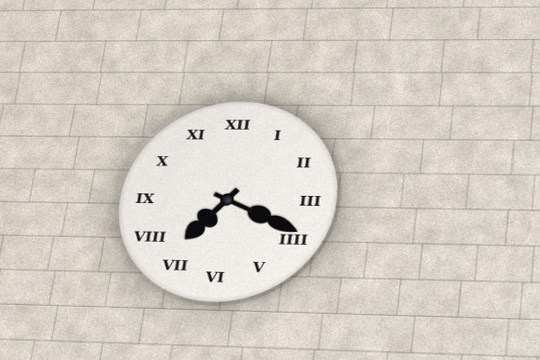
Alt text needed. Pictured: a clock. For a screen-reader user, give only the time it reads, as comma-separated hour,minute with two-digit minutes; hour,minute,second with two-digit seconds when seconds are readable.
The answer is 7,19
